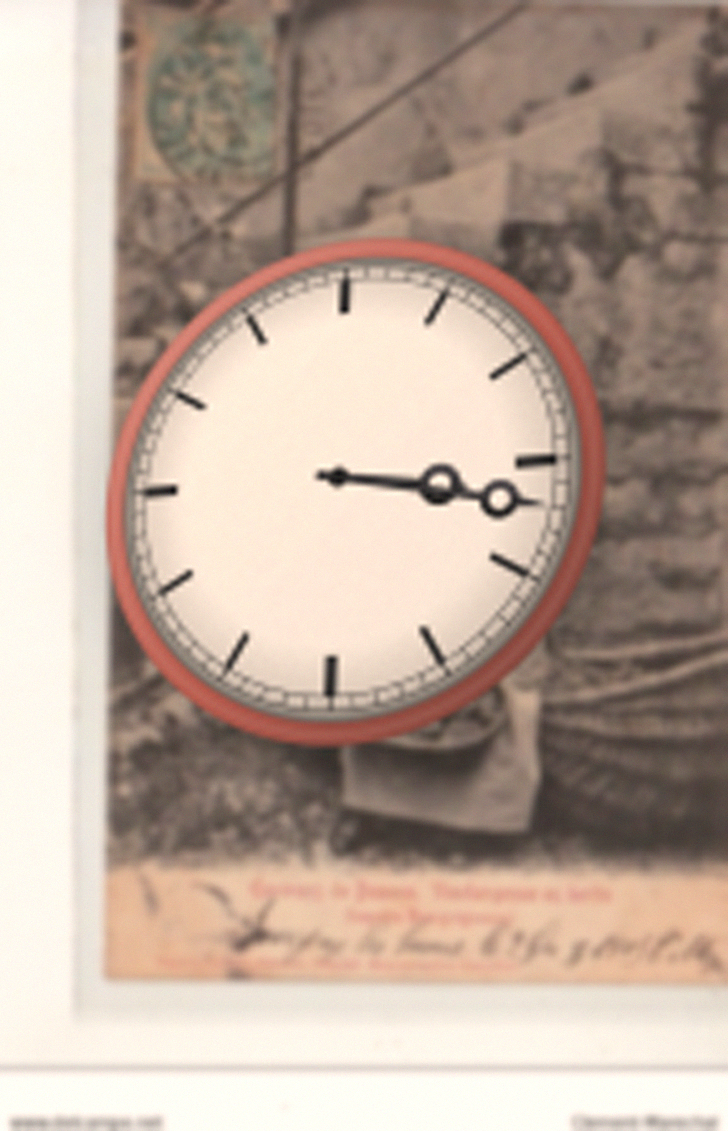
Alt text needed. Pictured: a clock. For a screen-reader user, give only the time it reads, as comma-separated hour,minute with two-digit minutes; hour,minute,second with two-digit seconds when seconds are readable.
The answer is 3,17
